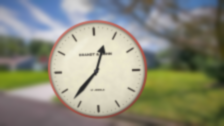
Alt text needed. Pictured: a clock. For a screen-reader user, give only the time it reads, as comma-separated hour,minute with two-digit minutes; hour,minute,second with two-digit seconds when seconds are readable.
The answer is 12,37
